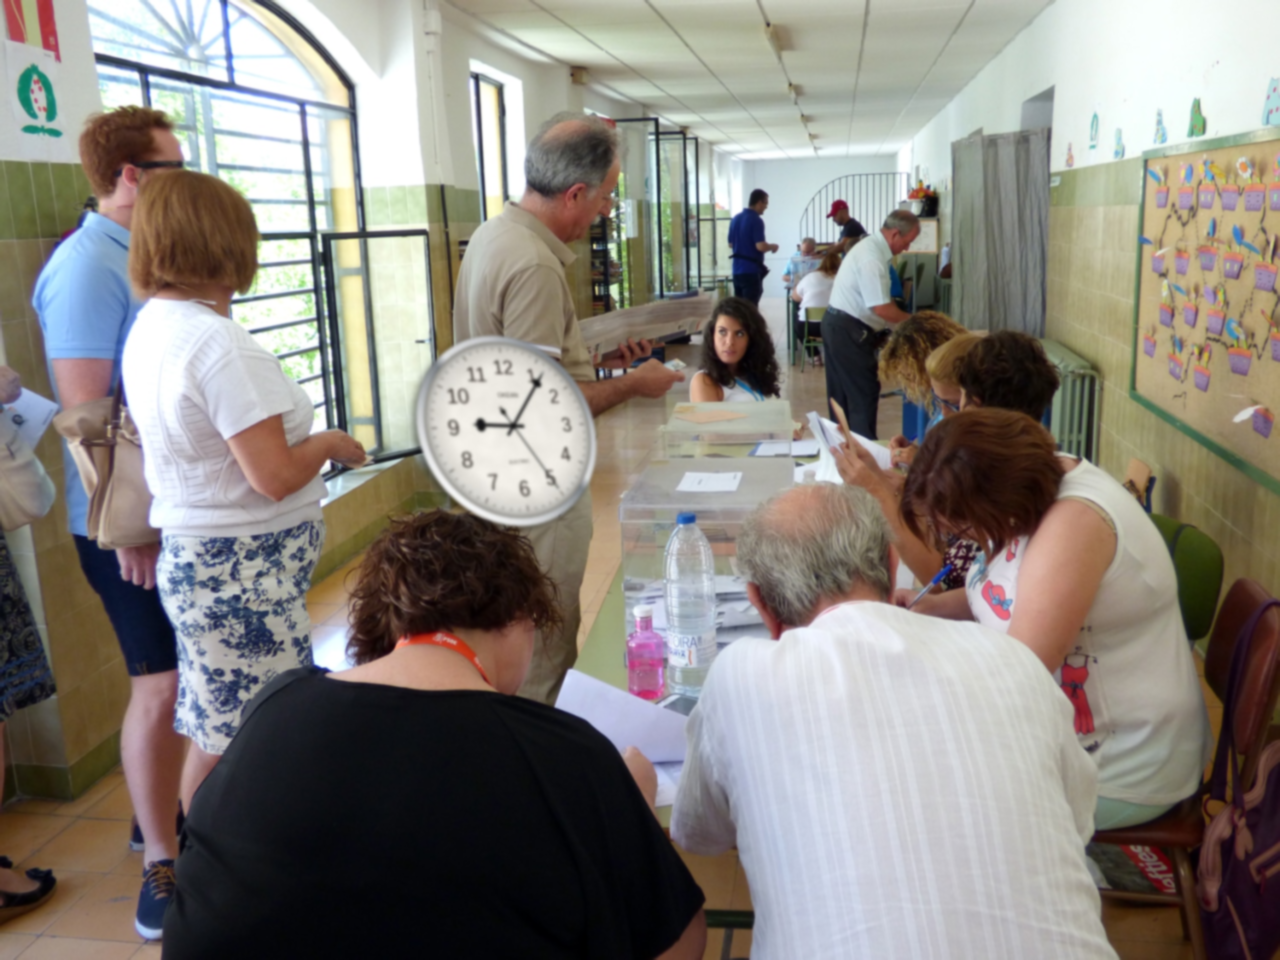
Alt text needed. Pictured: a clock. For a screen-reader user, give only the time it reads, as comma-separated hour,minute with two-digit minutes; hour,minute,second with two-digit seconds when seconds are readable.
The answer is 9,06,25
